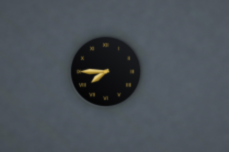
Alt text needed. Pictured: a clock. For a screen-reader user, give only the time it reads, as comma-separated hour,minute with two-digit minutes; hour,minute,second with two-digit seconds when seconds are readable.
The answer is 7,45
